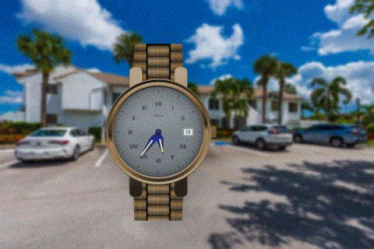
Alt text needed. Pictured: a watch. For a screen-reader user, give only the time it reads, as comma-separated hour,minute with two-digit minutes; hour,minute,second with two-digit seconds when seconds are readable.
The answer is 5,36
